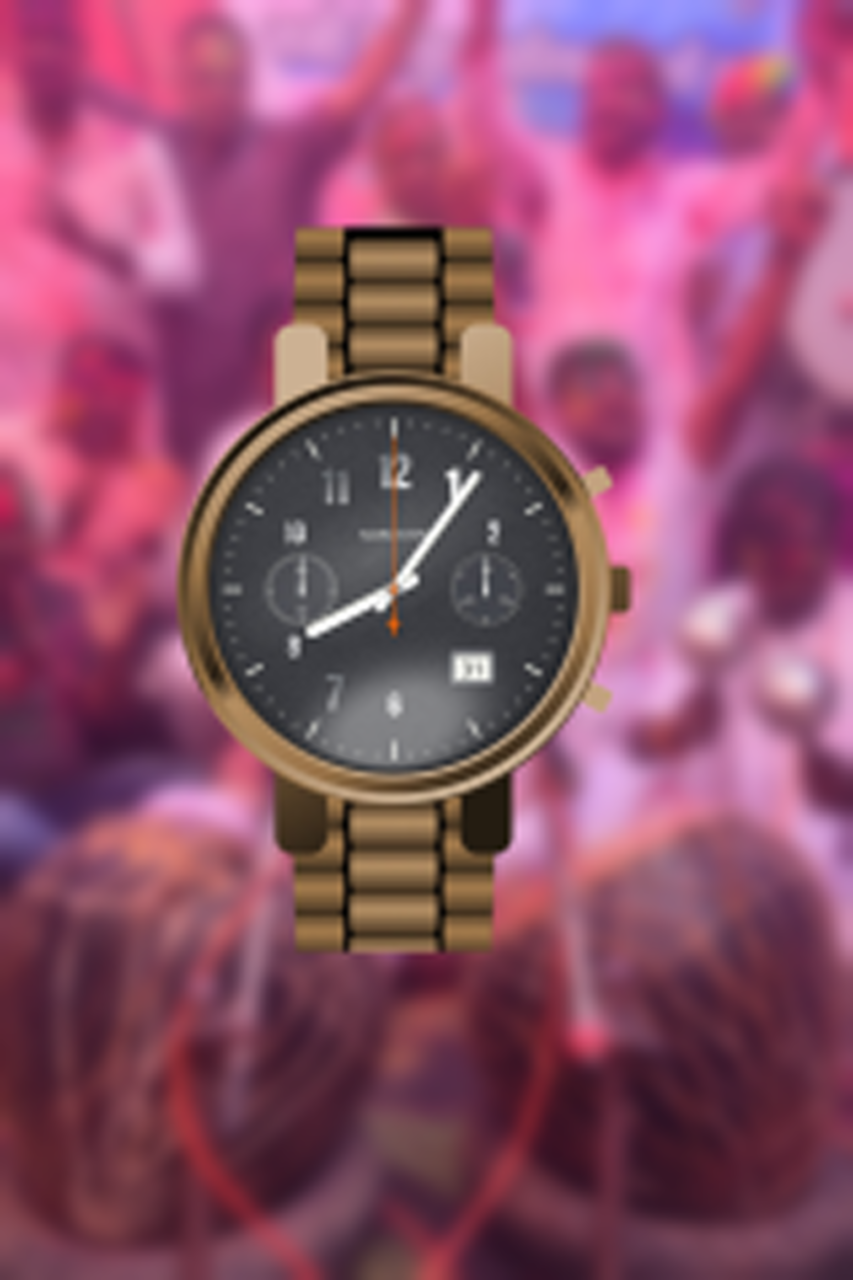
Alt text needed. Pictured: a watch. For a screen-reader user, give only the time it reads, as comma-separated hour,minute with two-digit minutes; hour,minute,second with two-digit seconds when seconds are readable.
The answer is 8,06
